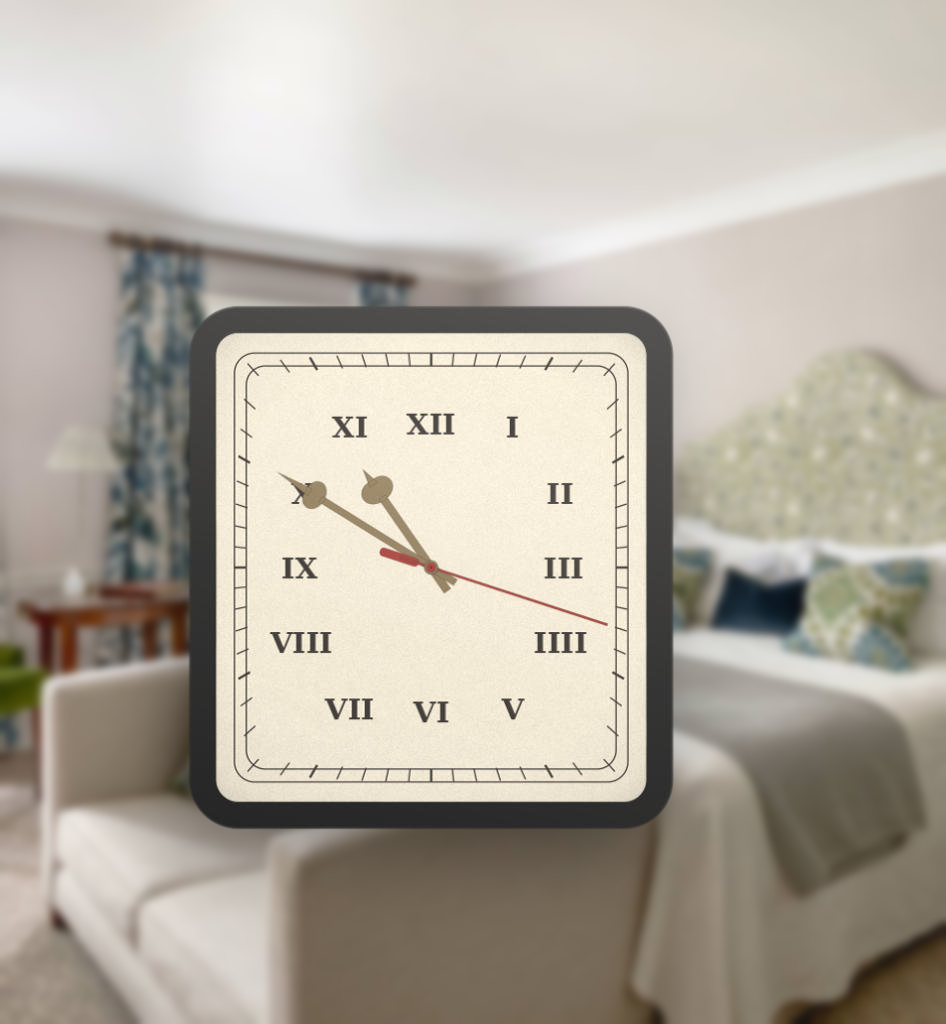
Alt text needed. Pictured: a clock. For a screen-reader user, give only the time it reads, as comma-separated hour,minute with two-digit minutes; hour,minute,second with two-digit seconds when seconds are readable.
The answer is 10,50,18
